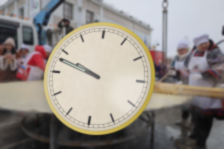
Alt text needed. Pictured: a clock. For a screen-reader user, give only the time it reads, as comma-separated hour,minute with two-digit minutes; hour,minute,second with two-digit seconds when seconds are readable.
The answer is 9,48
